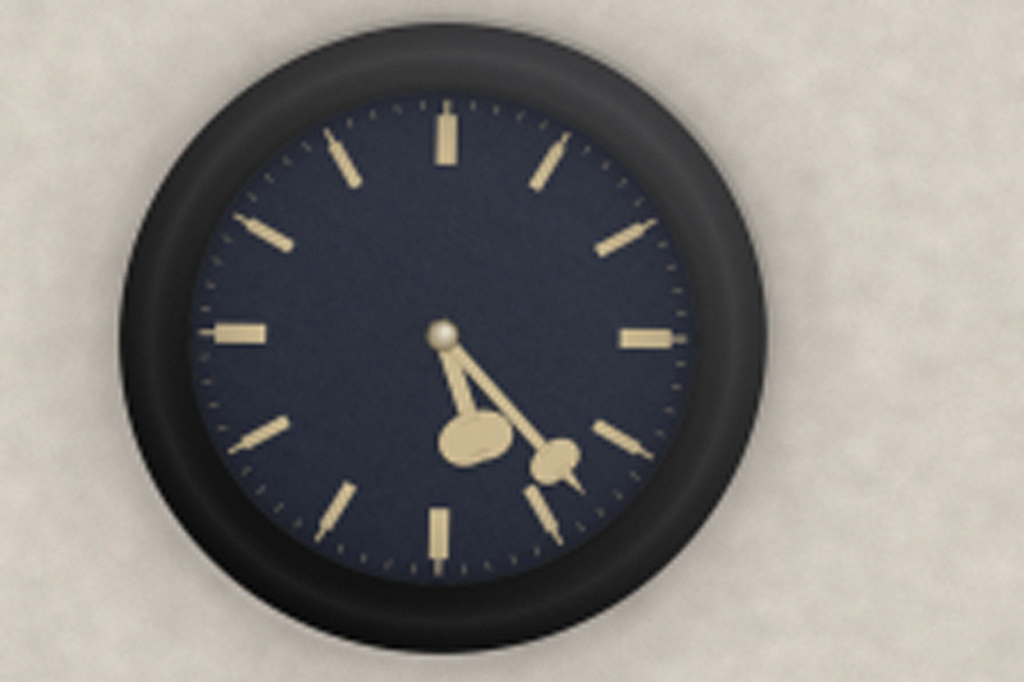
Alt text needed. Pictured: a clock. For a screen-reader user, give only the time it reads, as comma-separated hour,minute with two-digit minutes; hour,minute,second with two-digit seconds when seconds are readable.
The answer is 5,23
